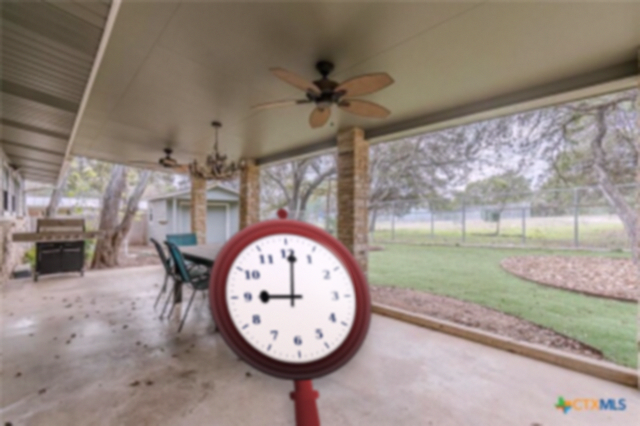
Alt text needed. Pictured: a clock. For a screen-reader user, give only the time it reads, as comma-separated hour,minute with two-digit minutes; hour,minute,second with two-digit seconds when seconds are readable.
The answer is 9,01
